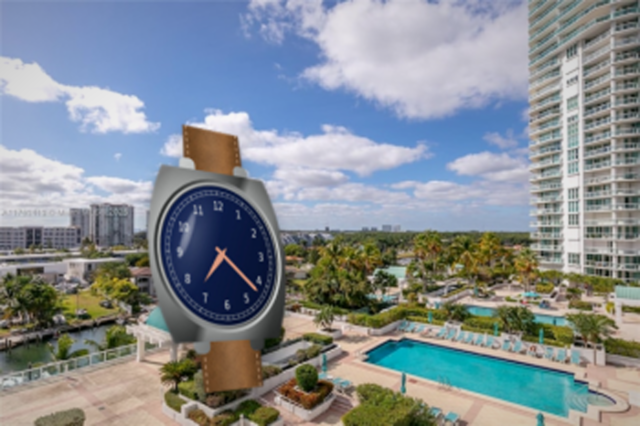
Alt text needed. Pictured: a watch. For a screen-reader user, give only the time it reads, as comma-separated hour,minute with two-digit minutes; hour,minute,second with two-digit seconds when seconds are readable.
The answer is 7,22
